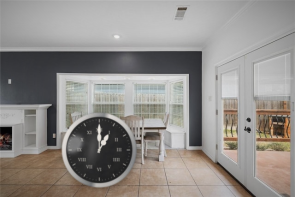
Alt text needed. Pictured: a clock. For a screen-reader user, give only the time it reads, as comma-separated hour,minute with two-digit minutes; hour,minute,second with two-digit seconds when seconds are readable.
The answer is 1,00
